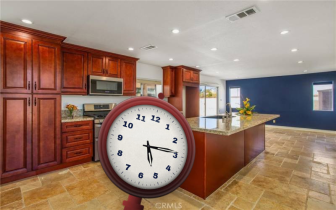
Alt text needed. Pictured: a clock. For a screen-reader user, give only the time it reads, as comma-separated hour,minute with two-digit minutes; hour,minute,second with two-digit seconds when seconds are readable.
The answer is 5,14
